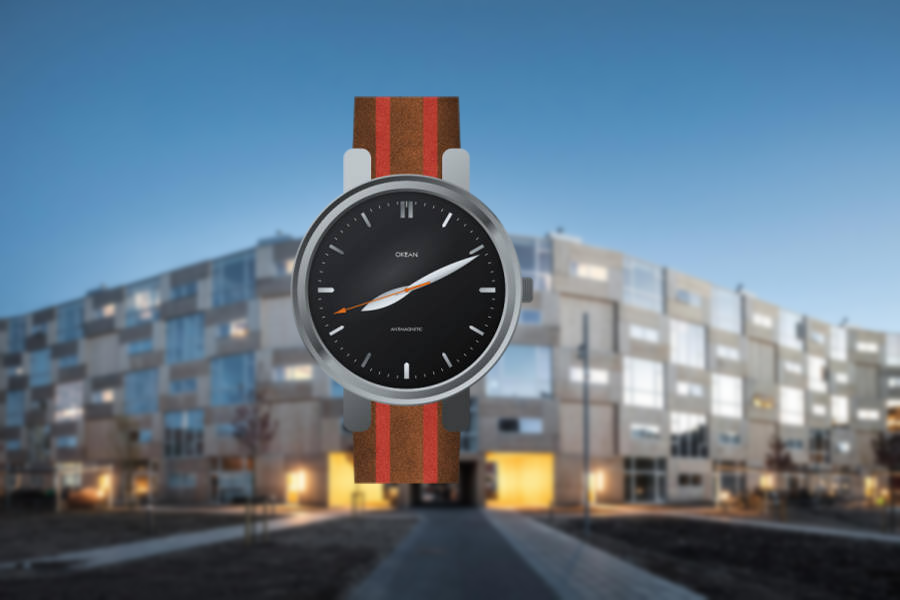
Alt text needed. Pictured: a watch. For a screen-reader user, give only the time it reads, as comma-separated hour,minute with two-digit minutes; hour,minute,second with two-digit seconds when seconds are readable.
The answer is 8,10,42
